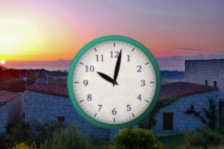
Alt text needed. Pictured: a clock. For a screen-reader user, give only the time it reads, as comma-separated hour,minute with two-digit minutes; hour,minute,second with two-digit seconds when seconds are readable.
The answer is 10,02
